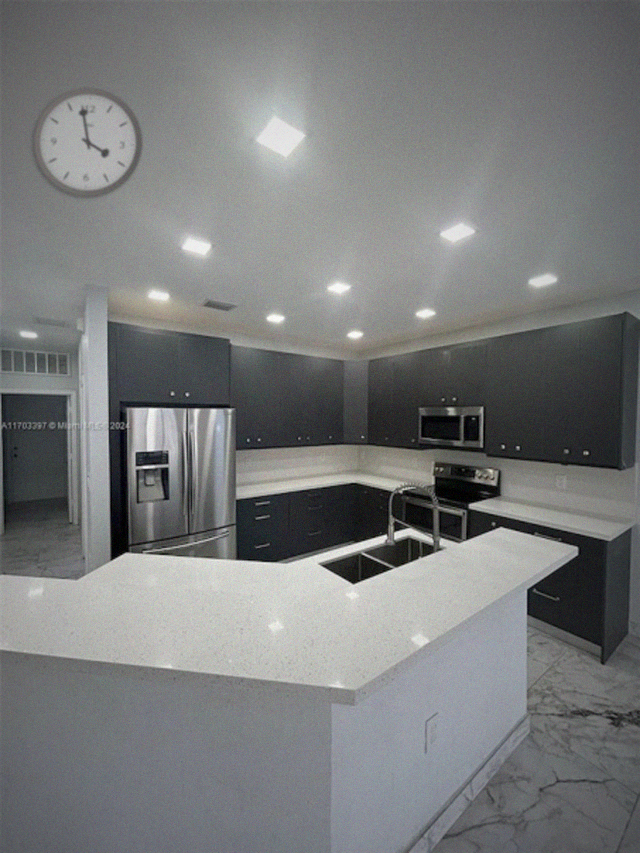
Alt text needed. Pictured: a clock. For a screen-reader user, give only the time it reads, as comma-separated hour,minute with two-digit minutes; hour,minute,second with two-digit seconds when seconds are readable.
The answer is 3,58
